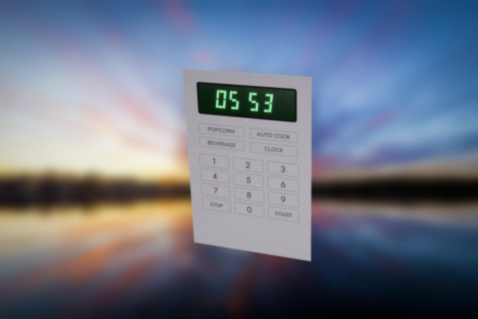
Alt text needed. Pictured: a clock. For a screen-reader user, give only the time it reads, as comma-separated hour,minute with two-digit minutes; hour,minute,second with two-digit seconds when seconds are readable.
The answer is 5,53
